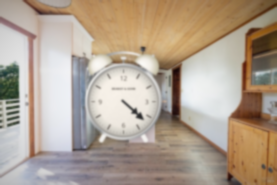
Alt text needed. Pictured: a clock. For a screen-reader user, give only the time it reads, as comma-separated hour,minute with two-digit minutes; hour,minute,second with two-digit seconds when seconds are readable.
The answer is 4,22
